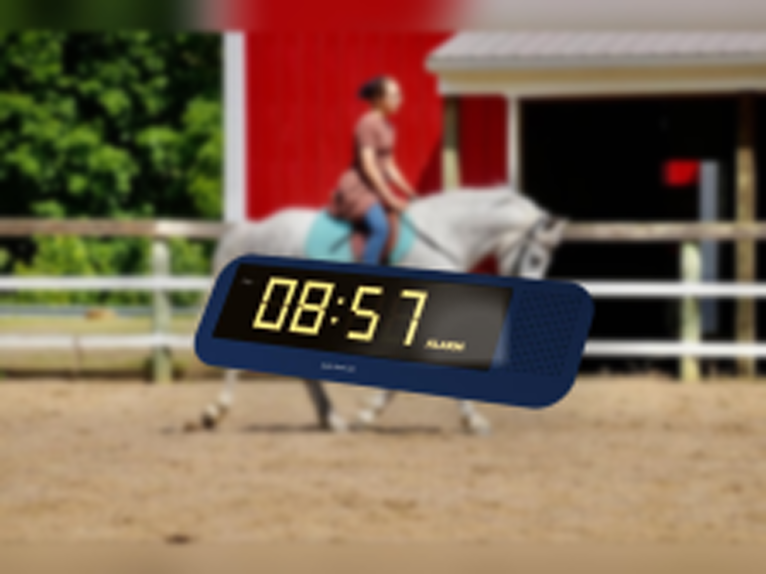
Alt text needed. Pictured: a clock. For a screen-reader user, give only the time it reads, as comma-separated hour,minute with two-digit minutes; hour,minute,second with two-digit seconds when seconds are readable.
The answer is 8,57
